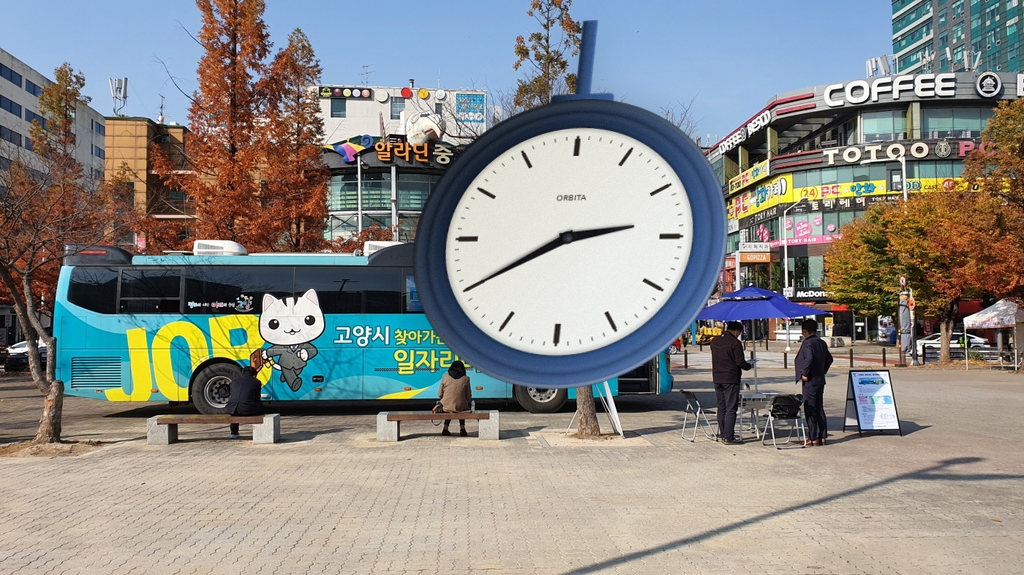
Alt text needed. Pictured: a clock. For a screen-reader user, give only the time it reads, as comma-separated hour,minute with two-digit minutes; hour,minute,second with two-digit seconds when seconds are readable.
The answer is 2,40
